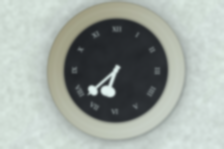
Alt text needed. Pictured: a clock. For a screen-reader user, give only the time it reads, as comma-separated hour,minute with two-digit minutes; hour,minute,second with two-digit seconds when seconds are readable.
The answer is 6,38
